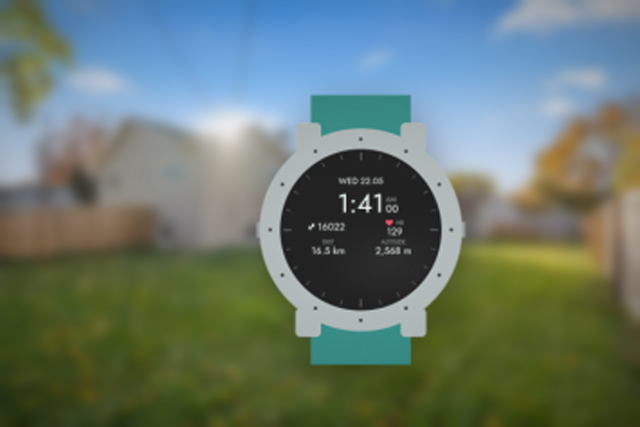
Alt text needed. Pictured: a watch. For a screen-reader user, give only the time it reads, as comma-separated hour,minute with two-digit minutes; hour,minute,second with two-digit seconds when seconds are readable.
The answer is 1,41
